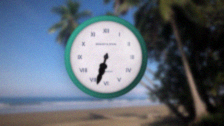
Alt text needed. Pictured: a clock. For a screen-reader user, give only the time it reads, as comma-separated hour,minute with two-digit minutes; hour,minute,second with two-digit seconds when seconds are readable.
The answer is 6,33
